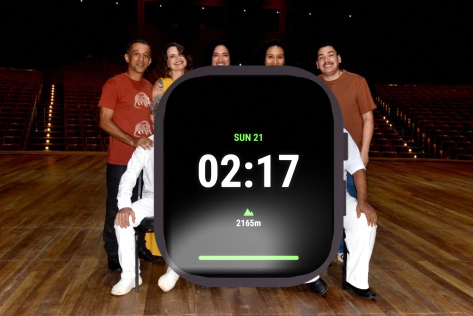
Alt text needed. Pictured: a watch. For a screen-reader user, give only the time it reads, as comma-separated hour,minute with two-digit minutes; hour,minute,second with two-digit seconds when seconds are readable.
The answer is 2,17
